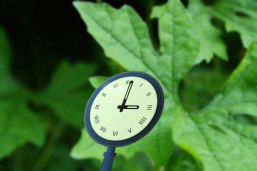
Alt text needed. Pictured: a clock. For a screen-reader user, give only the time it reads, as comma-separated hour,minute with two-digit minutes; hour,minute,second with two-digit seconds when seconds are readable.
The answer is 3,01
